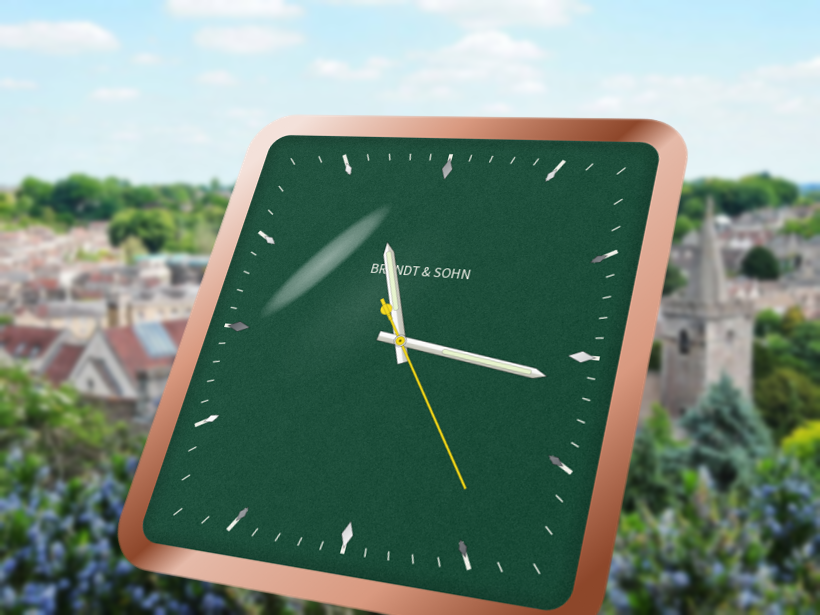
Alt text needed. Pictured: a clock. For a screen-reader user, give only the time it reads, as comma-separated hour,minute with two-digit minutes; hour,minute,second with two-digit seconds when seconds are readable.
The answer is 11,16,24
